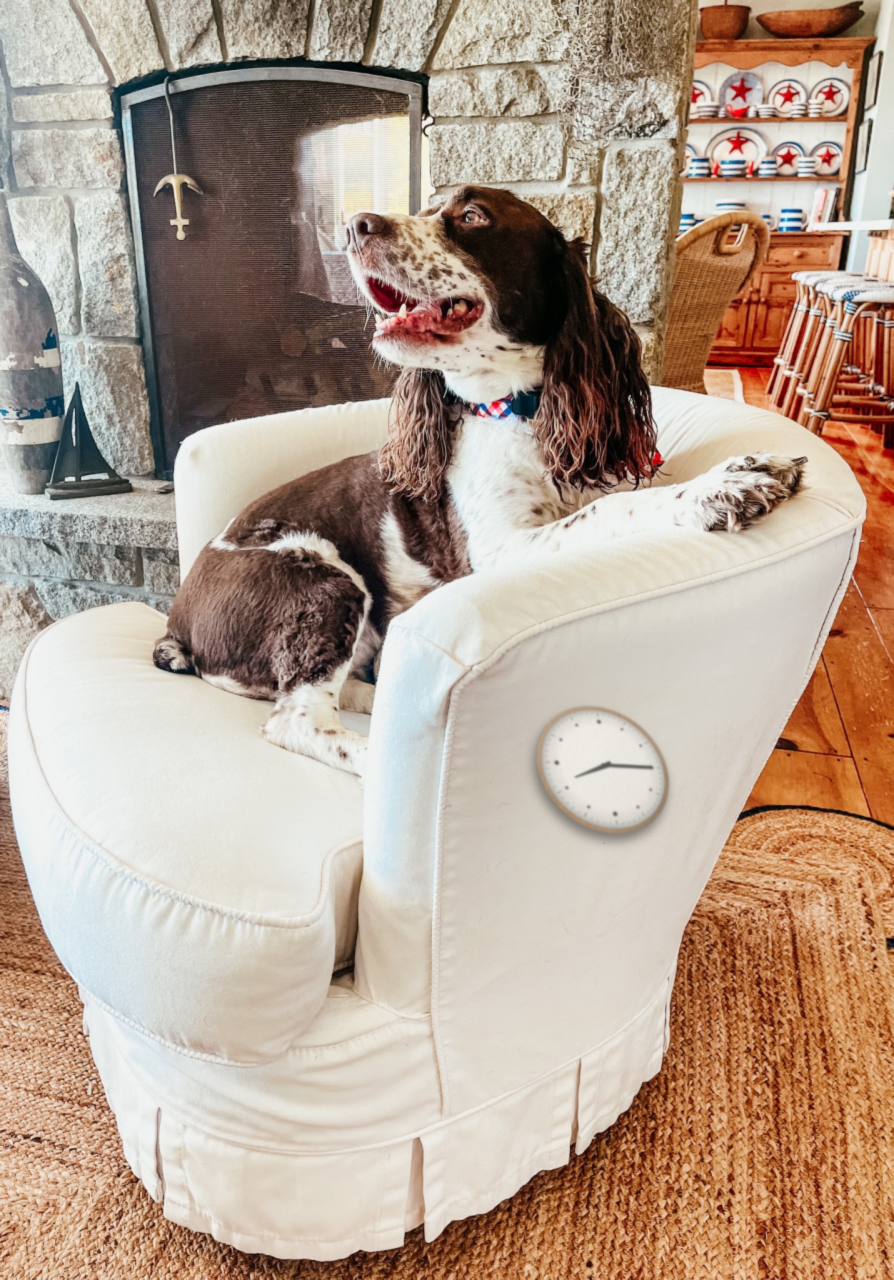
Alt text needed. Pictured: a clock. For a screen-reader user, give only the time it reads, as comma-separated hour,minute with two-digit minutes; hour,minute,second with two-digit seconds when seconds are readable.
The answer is 8,15
